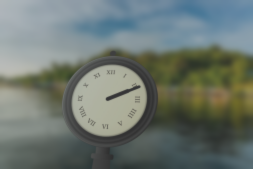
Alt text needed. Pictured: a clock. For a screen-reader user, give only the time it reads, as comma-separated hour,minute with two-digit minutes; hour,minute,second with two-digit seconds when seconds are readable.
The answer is 2,11
